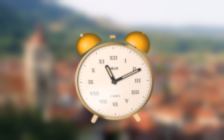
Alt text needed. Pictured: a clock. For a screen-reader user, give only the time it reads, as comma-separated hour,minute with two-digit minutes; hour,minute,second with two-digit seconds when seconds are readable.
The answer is 11,11
